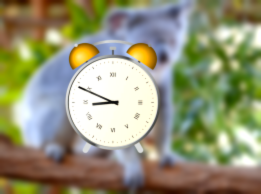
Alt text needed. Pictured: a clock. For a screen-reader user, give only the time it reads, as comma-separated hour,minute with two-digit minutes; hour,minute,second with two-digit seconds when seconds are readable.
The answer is 8,49
